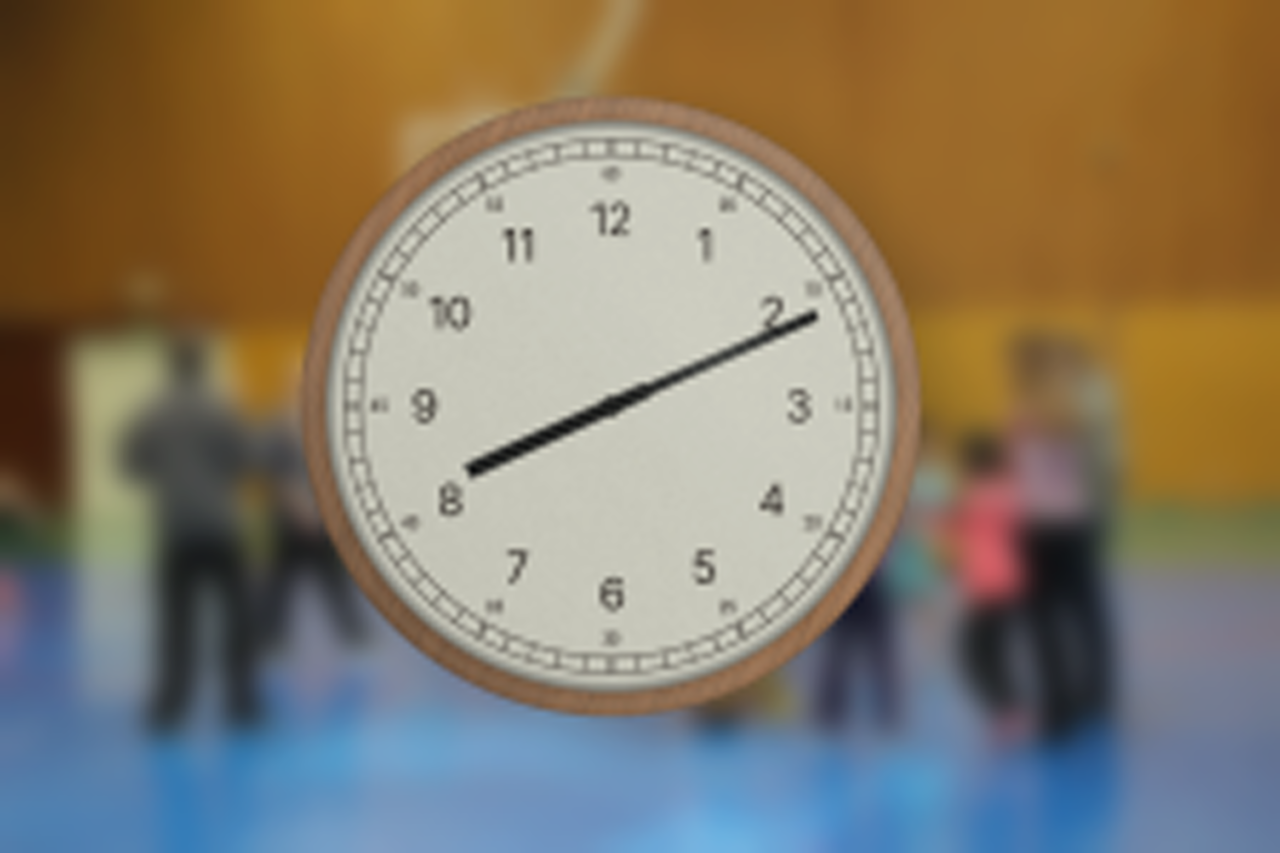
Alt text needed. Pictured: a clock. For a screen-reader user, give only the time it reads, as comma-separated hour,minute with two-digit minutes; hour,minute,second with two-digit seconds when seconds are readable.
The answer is 8,11
